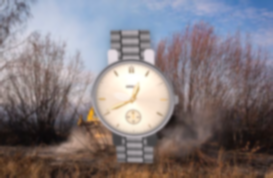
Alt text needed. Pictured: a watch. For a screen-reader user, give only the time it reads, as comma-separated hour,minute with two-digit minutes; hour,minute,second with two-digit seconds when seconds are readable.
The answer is 12,41
